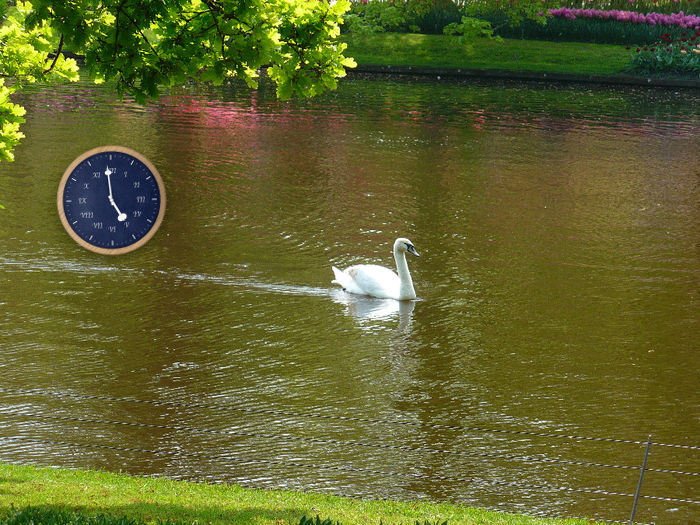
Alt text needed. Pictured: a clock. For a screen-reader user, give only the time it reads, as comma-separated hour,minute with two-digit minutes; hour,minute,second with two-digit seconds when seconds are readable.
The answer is 4,59
